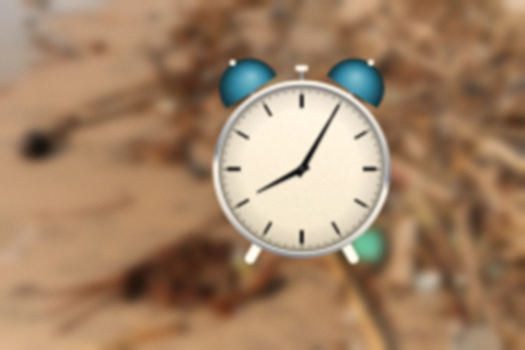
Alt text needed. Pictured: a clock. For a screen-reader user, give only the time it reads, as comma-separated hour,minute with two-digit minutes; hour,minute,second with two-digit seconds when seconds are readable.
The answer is 8,05
